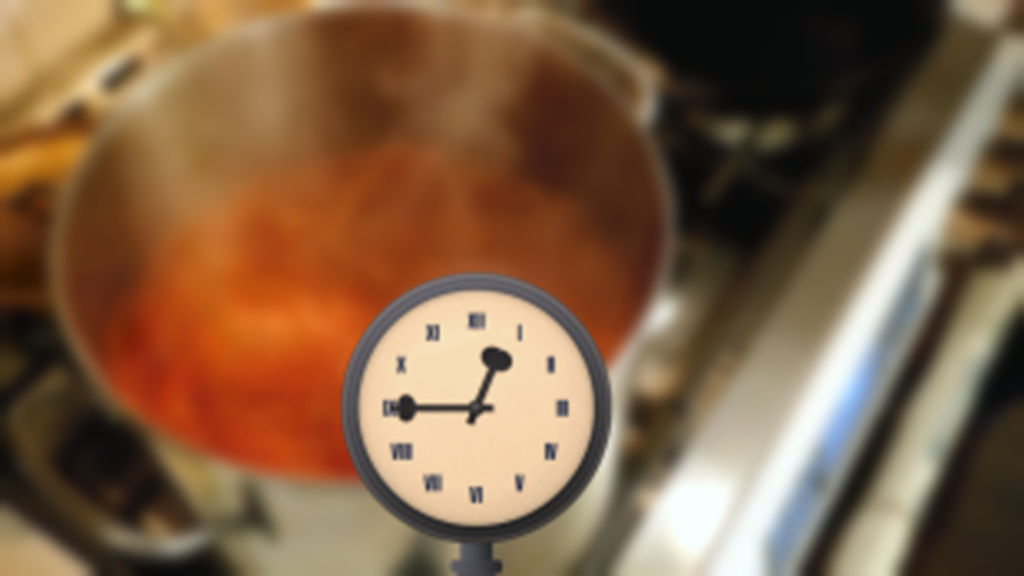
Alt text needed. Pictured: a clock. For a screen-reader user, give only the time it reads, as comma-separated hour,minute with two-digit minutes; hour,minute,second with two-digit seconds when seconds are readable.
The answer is 12,45
